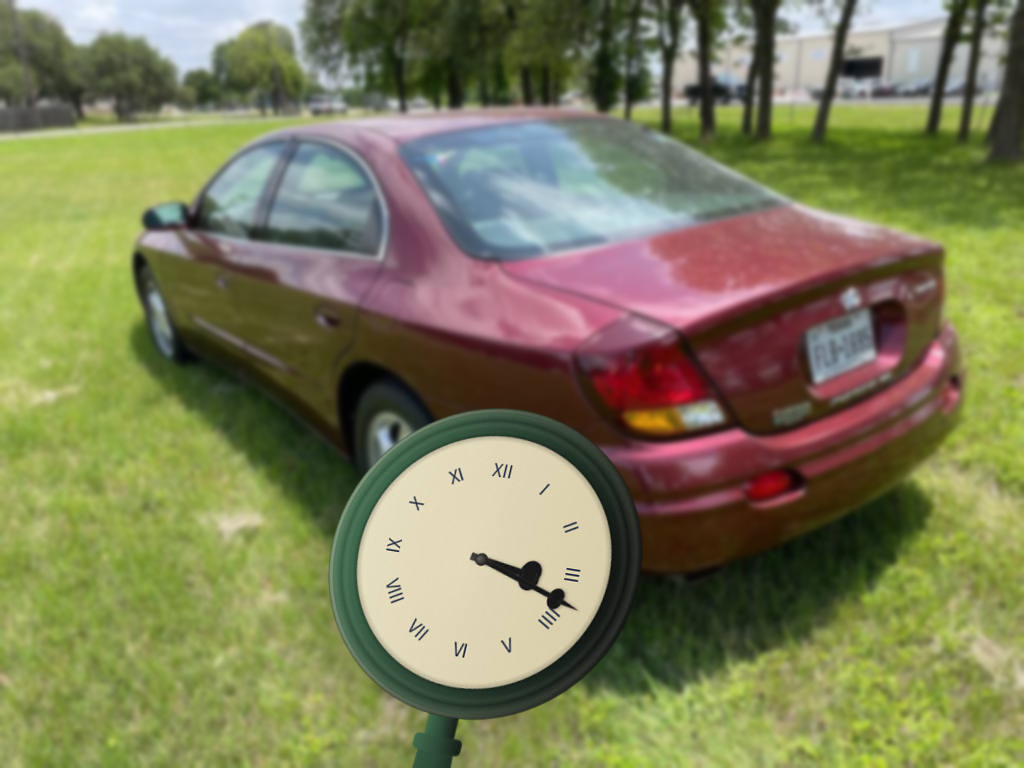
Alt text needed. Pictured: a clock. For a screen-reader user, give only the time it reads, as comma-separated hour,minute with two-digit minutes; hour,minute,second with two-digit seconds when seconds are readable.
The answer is 3,18
